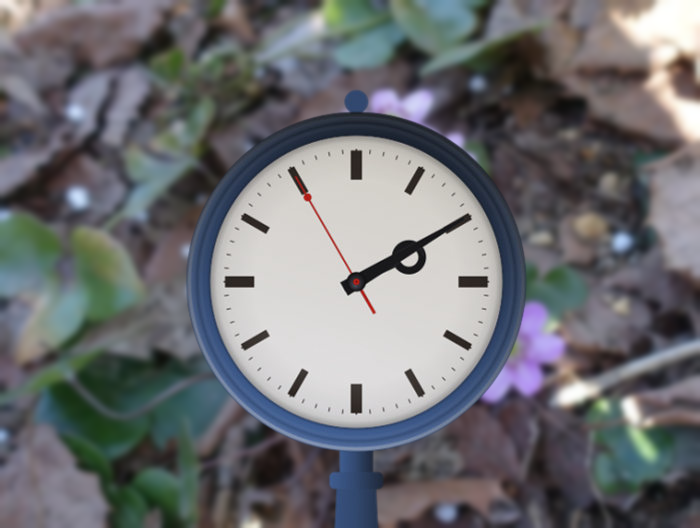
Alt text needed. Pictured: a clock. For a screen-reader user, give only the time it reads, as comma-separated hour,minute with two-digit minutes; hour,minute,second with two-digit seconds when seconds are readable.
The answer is 2,09,55
